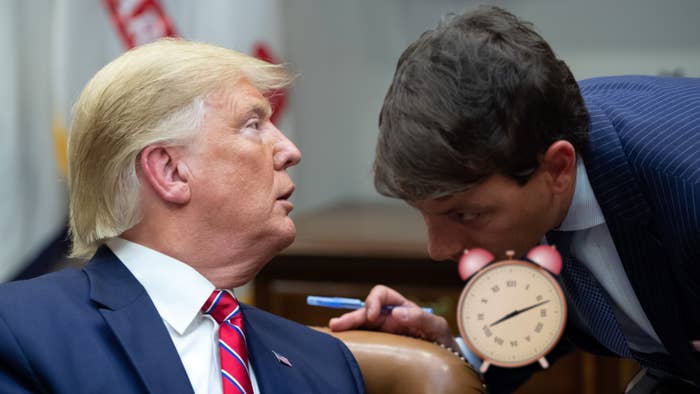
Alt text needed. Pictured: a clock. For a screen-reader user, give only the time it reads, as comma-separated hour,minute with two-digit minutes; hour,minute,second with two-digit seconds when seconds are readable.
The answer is 8,12
